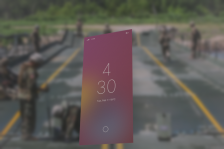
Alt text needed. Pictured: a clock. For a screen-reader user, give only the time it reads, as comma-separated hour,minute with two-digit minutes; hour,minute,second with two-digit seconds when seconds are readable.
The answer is 4,30
